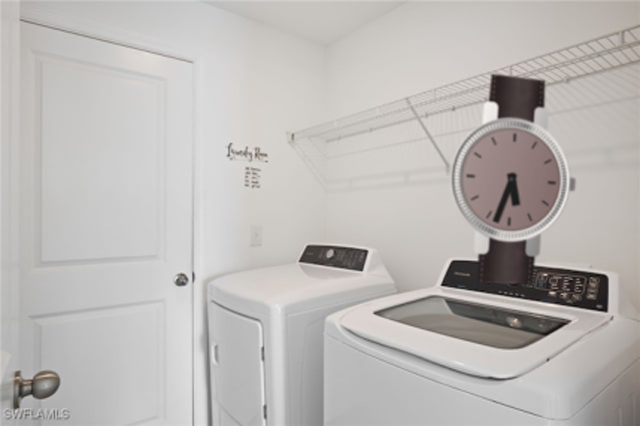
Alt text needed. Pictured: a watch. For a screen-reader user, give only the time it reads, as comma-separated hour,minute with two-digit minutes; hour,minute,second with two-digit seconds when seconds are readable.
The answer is 5,33
